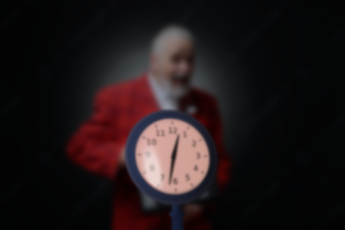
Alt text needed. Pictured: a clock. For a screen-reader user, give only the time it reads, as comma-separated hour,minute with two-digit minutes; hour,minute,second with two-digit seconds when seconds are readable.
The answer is 12,32
